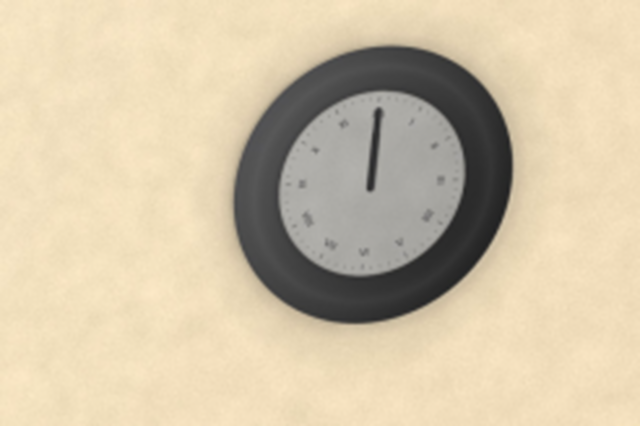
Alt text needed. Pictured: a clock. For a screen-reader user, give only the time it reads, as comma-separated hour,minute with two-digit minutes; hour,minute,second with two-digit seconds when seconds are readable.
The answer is 12,00
